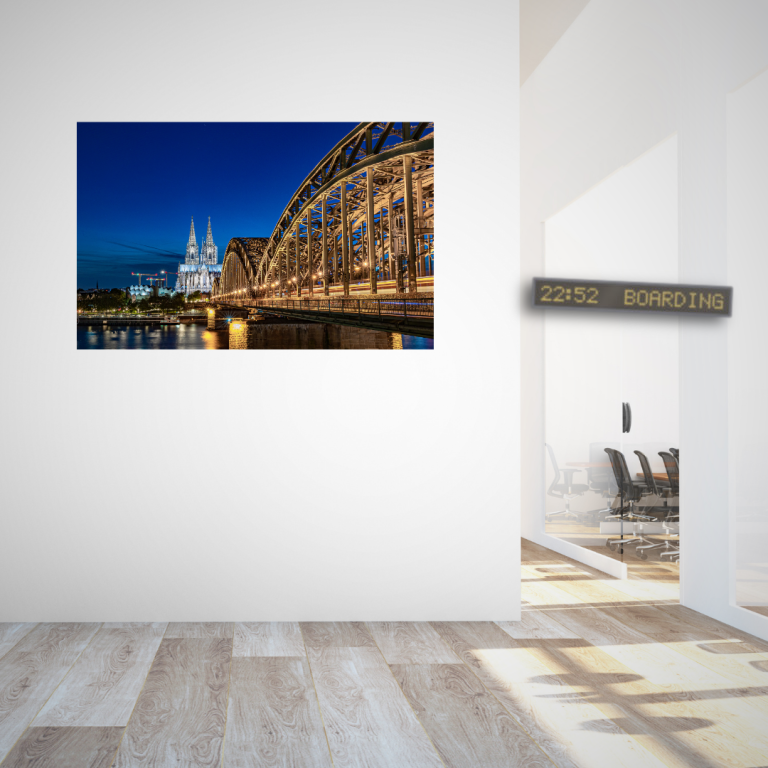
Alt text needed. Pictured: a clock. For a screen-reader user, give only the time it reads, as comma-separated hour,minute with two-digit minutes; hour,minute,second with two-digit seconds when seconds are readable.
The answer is 22,52
